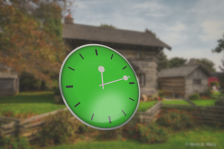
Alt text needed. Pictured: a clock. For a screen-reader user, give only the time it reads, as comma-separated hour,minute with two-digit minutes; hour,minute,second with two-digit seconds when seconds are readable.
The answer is 12,13
